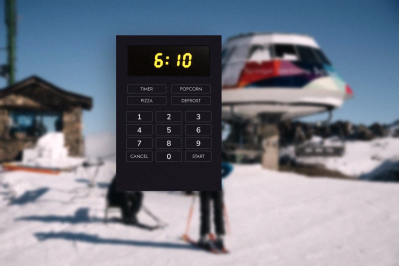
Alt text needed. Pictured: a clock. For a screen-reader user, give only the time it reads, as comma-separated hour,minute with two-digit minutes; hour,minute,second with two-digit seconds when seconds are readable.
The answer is 6,10
